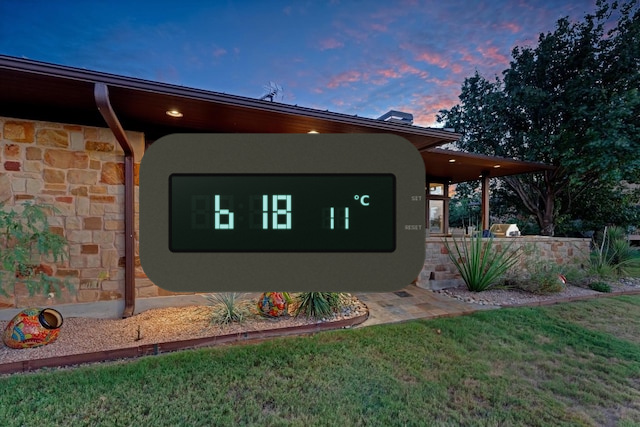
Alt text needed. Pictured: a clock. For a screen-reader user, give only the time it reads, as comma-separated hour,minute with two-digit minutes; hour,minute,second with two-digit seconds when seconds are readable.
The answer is 6,18
